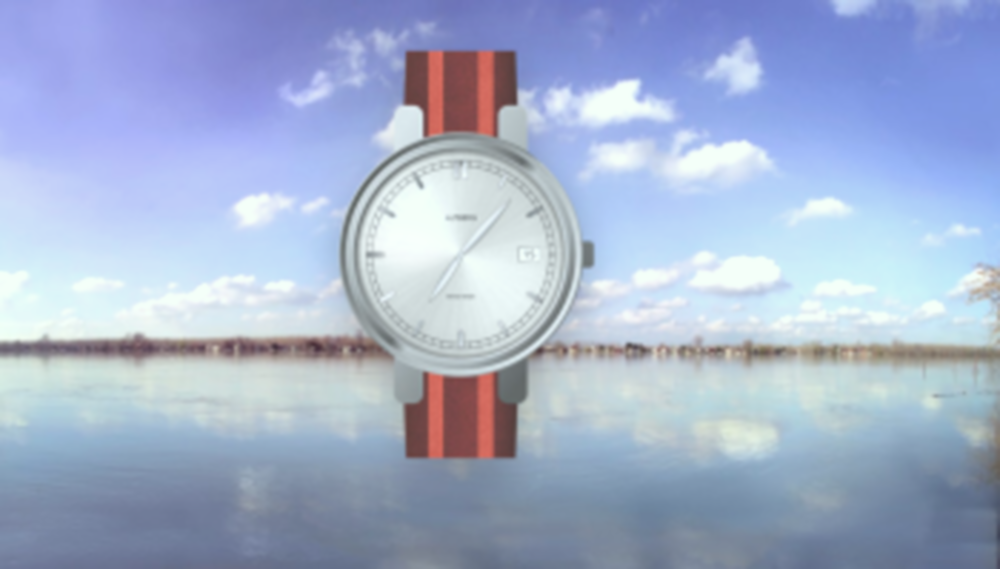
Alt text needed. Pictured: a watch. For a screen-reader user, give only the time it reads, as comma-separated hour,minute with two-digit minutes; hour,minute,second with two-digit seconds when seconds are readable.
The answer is 7,07
